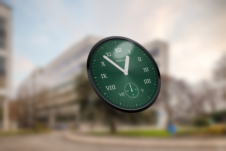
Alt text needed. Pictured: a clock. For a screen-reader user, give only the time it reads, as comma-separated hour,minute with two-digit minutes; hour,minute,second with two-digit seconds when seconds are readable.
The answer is 12,53
